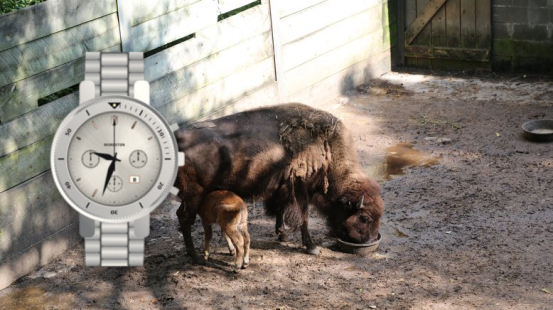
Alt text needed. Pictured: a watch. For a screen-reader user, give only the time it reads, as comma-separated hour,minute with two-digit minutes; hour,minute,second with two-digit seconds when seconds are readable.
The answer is 9,33
